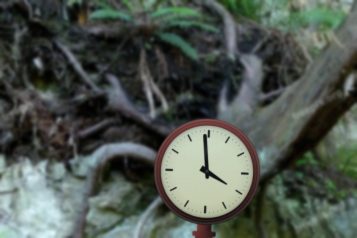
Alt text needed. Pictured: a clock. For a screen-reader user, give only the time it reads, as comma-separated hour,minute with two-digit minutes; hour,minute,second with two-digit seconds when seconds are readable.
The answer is 3,59
